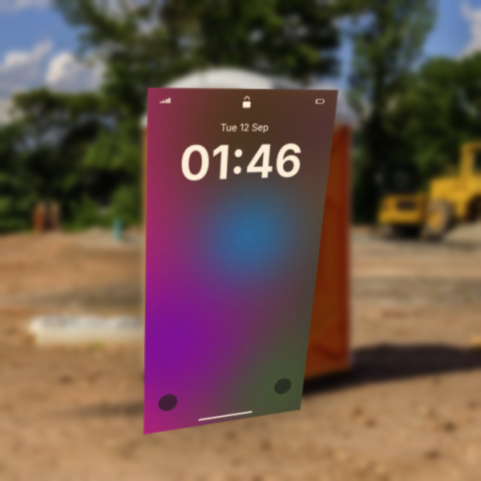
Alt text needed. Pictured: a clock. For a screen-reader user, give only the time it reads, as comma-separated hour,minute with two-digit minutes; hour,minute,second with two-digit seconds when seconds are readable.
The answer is 1,46
